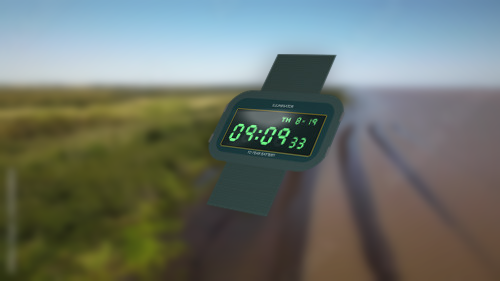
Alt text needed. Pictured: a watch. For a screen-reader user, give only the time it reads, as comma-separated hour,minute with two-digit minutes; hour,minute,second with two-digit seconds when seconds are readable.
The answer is 9,09,33
